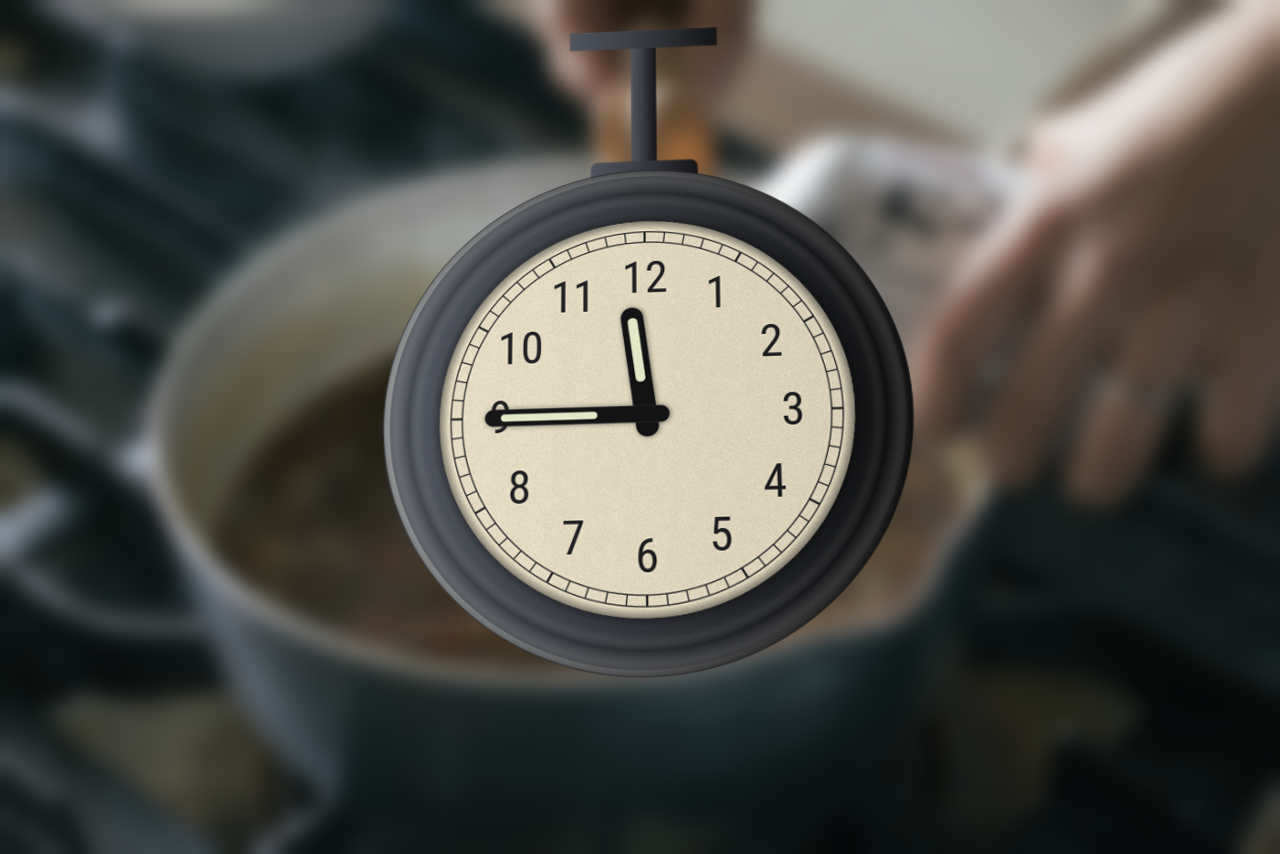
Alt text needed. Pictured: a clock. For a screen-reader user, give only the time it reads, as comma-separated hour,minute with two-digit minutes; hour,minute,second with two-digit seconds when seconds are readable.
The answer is 11,45
